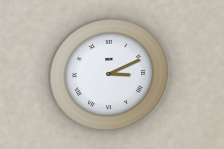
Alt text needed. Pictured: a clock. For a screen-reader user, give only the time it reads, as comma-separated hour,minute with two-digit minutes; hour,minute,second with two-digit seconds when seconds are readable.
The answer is 3,11
